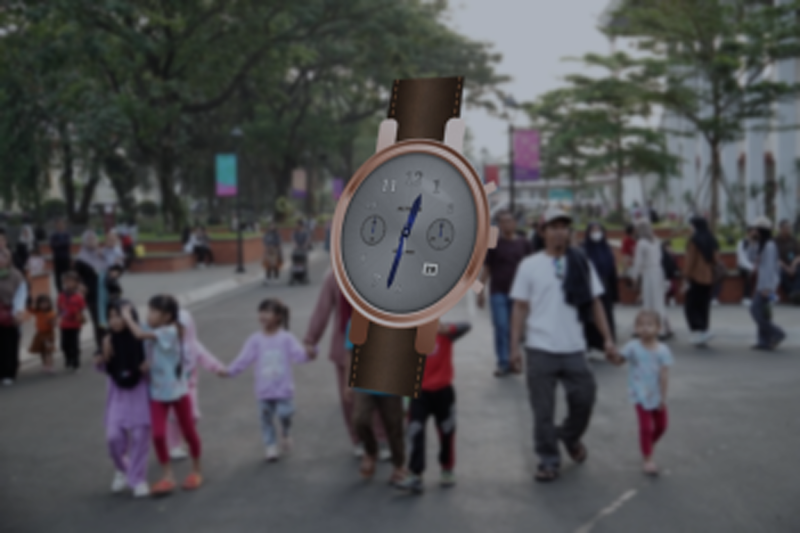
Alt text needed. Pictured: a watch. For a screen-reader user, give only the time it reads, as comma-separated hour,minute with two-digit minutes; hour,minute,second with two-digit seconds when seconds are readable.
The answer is 12,32
